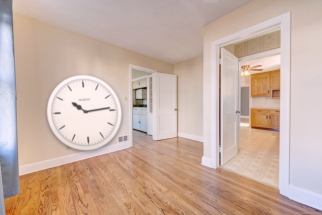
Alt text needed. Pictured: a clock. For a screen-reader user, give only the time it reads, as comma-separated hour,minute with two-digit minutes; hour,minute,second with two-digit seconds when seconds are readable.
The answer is 10,14
